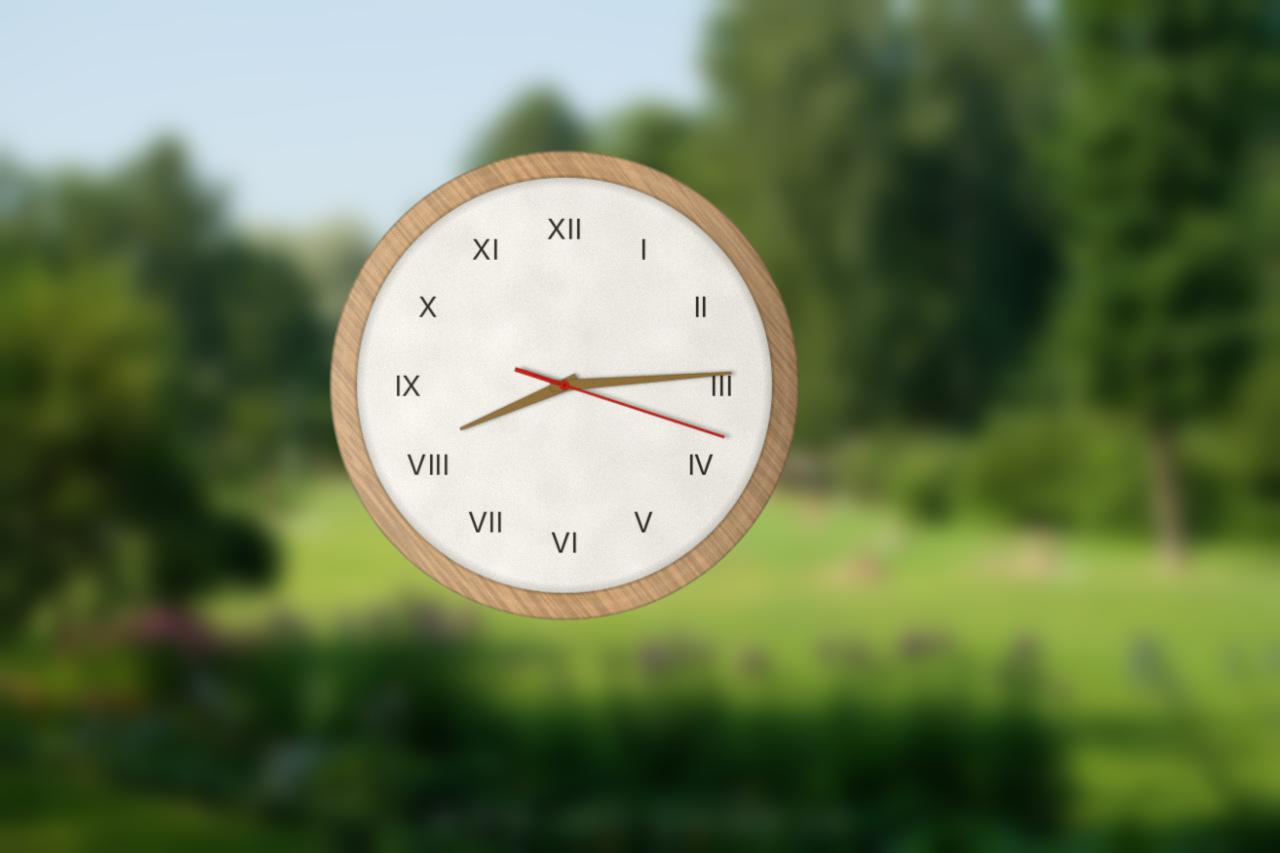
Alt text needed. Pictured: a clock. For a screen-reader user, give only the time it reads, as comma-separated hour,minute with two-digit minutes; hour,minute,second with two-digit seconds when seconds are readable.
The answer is 8,14,18
